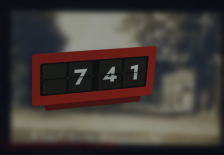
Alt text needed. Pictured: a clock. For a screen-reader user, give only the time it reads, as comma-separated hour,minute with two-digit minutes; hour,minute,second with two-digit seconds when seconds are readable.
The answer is 7,41
